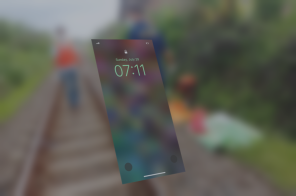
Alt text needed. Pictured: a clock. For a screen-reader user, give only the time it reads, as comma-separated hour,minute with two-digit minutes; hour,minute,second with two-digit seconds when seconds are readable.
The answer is 7,11
